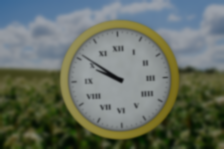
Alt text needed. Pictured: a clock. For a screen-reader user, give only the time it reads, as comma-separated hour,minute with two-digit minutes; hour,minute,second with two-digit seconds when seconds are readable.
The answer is 9,51
